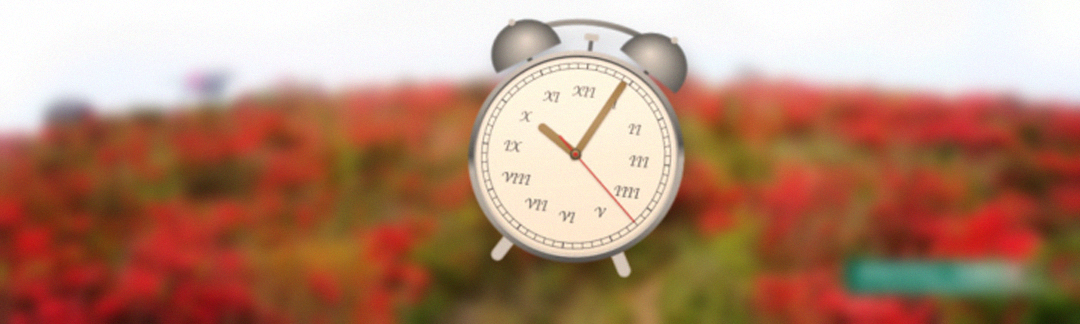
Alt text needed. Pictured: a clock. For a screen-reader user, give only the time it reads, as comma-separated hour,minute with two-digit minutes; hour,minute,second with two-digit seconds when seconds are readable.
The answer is 10,04,22
